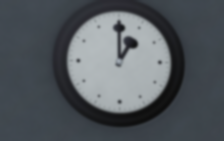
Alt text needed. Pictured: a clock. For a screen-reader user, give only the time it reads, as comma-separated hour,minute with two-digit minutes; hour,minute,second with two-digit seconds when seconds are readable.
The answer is 1,00
